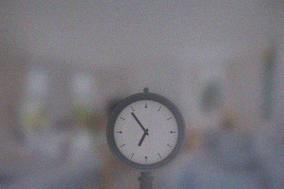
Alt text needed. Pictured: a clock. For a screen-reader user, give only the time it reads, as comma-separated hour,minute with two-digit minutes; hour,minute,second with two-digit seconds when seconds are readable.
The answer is 6,54
